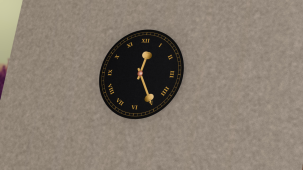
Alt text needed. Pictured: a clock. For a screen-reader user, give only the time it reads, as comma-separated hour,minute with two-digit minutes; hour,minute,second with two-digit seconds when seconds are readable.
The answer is 12,25
